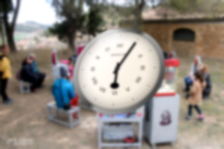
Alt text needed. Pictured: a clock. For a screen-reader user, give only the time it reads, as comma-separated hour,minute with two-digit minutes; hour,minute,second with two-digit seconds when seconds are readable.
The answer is 6,05
